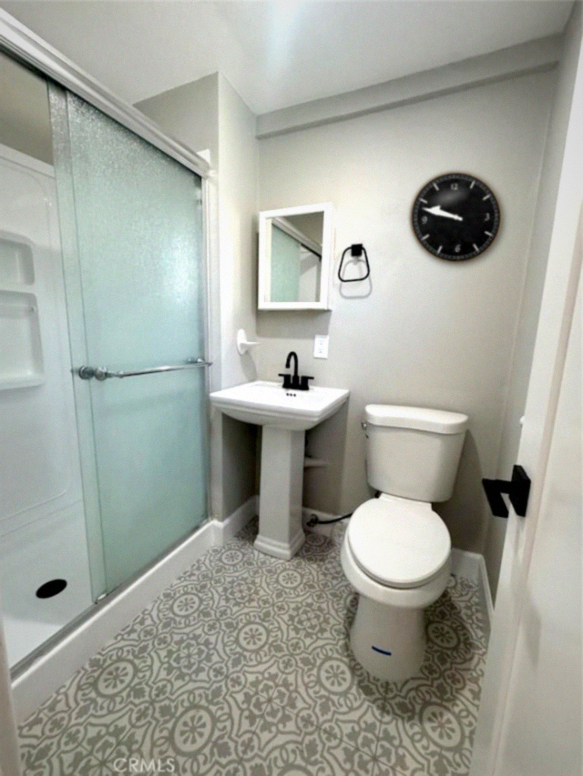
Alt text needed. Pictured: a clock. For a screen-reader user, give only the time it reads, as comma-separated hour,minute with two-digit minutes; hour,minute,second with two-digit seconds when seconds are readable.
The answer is 9,48
